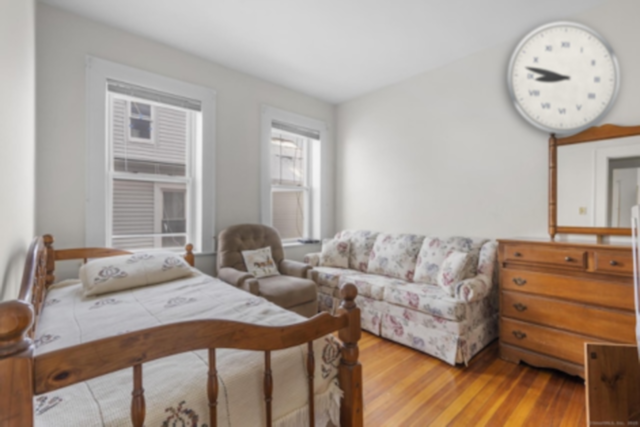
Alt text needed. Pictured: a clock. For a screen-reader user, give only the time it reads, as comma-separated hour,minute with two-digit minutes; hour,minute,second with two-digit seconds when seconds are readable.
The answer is 8,47
